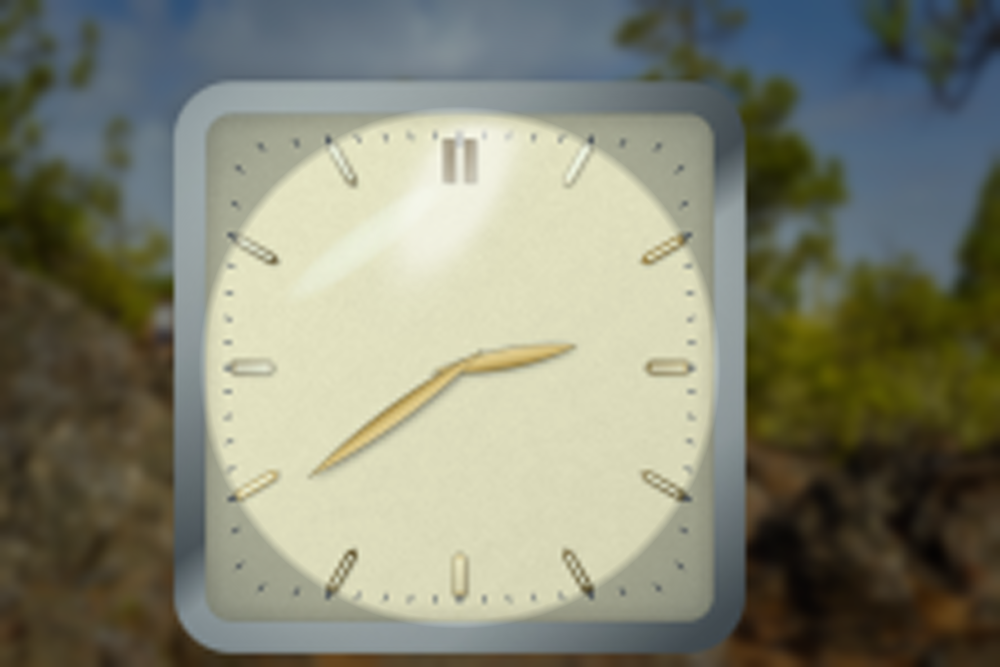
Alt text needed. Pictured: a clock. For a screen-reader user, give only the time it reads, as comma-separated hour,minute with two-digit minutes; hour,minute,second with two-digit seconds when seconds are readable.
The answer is 2,39
